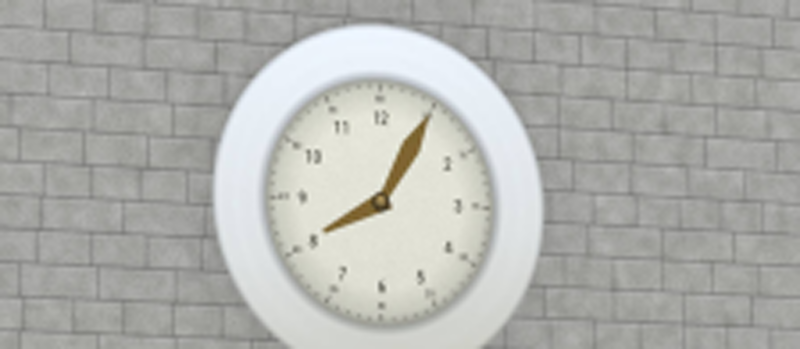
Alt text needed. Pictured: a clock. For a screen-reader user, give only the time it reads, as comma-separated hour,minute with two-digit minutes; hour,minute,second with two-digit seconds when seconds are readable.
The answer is 8,05
